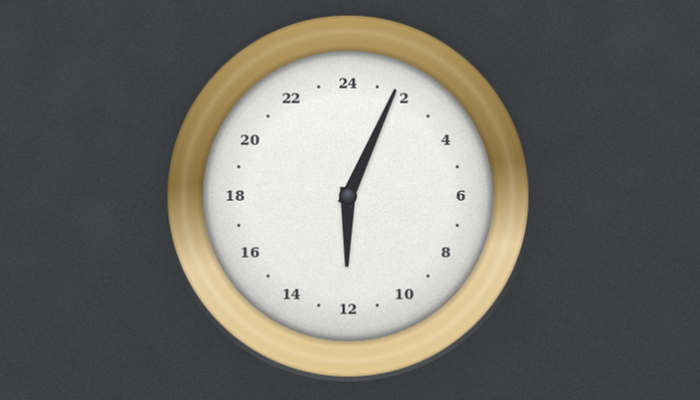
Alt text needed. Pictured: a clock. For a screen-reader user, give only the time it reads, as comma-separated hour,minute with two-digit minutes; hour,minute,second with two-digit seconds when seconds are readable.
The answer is 12,04
